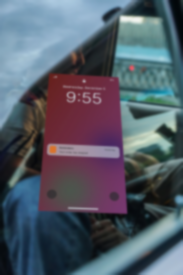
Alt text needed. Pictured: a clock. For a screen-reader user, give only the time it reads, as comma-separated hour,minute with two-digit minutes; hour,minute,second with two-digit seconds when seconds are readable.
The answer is 9,55
